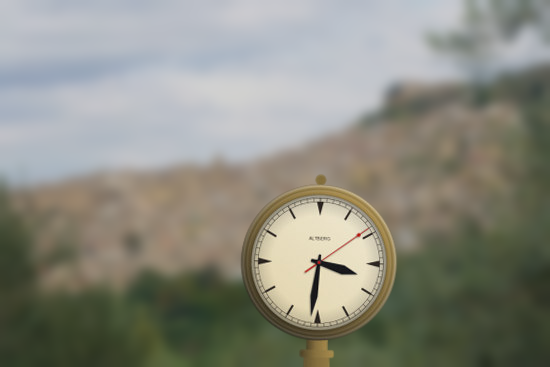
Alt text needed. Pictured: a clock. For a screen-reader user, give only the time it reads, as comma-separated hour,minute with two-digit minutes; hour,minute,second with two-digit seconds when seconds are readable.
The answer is 3,31,09
